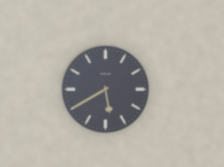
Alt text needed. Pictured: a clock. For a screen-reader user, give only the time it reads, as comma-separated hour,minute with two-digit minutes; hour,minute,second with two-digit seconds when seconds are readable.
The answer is 5,40
